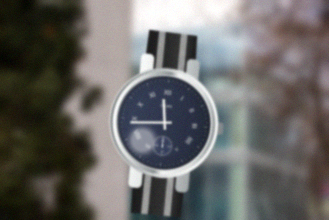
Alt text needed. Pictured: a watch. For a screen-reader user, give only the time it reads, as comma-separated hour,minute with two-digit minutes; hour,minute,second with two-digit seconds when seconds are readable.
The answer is 11,44
